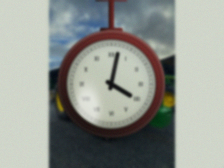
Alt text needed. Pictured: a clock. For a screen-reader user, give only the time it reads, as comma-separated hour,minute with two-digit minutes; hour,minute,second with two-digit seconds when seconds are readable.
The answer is 4,02
